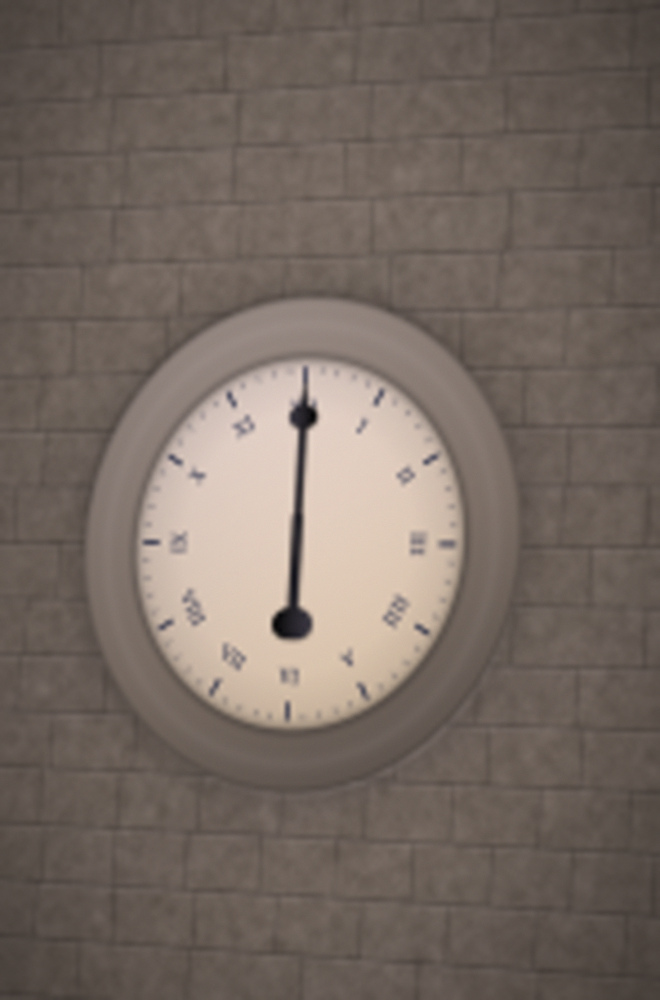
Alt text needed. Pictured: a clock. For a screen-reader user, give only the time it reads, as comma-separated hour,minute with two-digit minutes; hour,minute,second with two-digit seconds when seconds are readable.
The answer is 6,00
